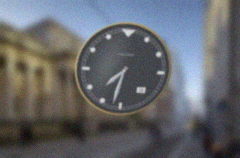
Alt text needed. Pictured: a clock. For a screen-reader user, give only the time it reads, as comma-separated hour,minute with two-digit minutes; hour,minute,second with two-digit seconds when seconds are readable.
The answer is 7,32
